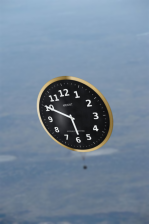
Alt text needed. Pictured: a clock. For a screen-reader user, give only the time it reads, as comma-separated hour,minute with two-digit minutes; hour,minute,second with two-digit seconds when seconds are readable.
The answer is 5,50
